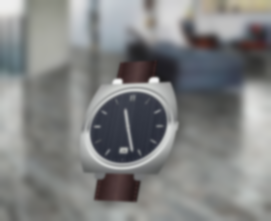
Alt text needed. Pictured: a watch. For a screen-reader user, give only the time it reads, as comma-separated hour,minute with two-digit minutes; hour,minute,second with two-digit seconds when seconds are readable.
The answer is 11,27
